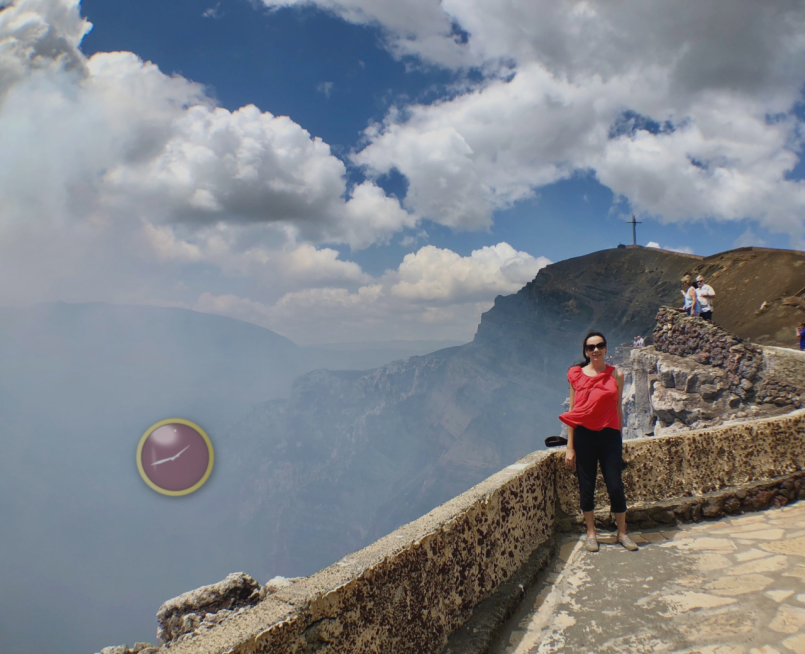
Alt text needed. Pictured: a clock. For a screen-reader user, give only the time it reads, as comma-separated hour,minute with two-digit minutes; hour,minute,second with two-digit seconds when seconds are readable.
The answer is 1,42
